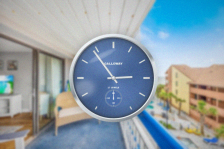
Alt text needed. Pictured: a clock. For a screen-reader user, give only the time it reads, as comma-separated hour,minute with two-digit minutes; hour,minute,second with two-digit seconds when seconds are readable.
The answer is 2,54
